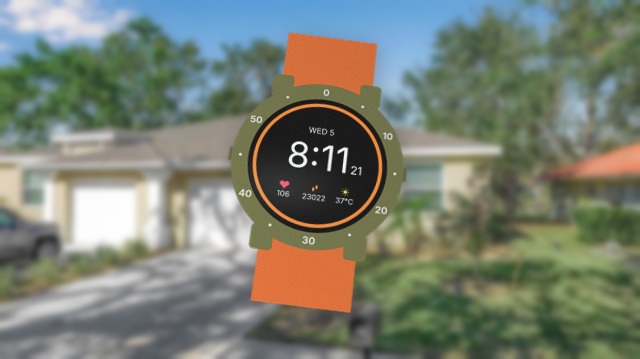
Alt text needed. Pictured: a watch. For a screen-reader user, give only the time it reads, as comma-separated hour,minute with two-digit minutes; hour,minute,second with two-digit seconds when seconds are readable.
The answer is 8,11,21
